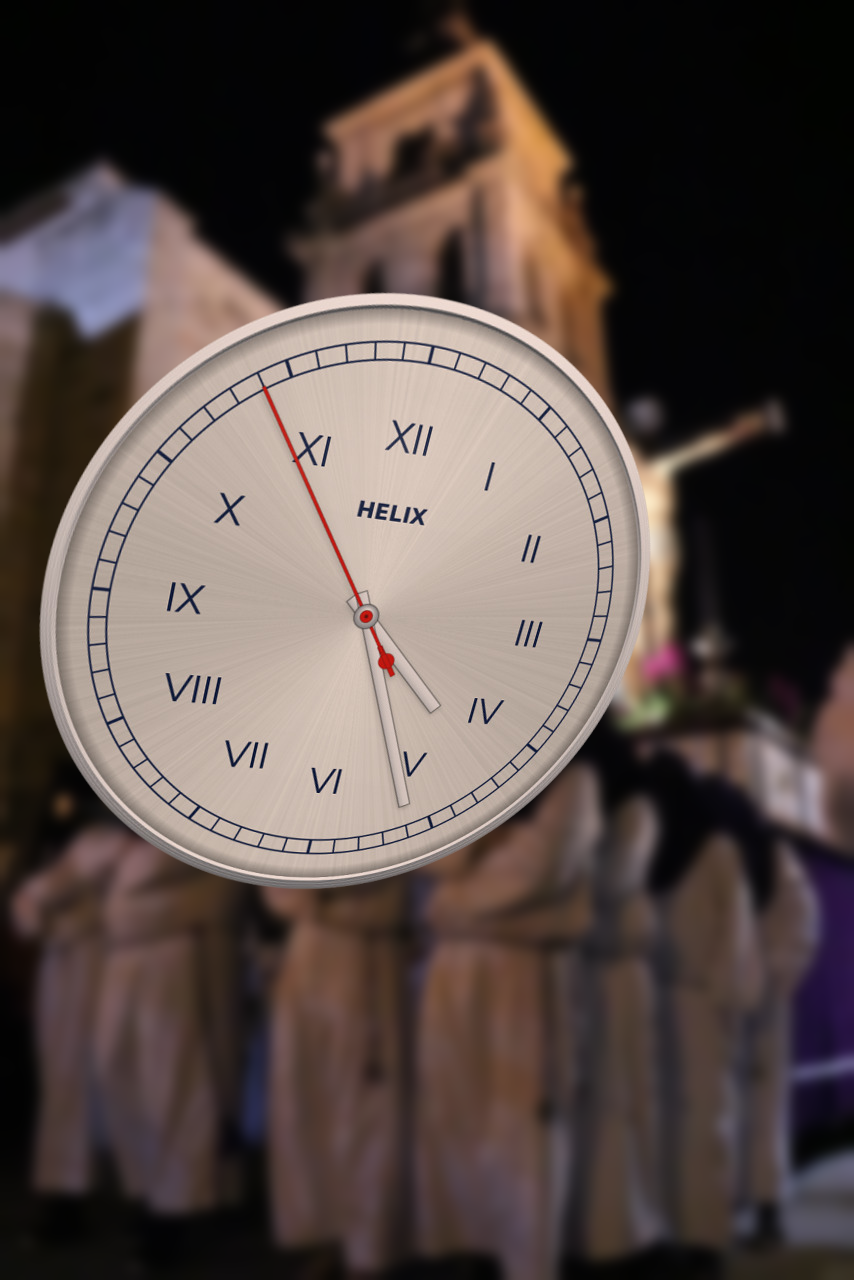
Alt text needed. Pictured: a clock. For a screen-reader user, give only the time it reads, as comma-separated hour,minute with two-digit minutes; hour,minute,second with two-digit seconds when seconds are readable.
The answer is 4,25,54
